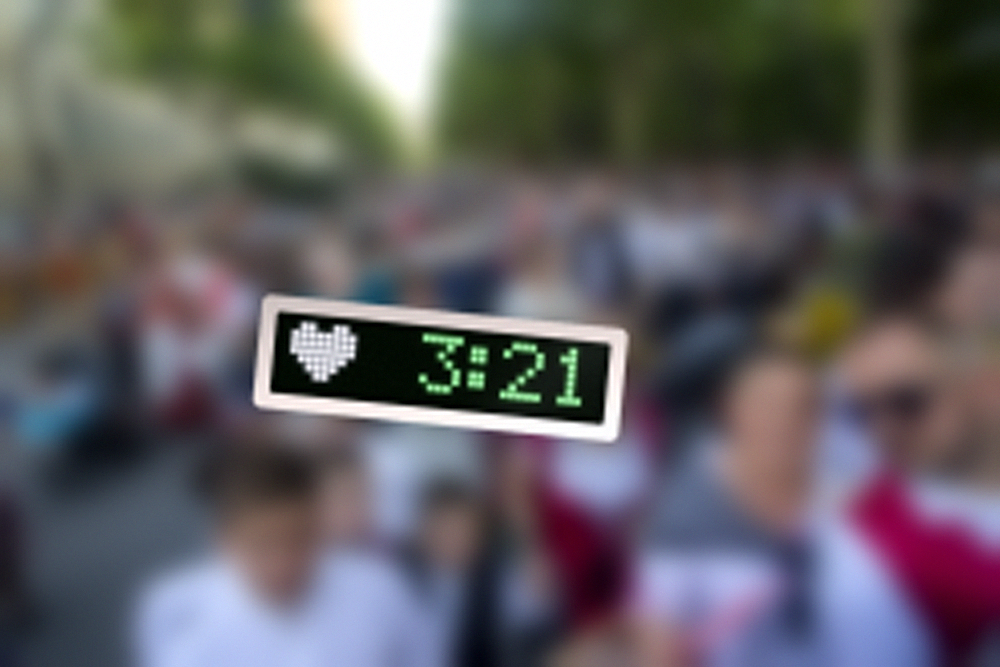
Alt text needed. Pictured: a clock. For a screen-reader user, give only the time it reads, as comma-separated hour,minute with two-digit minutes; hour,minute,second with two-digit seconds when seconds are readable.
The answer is 3,21
